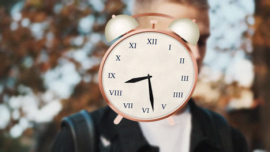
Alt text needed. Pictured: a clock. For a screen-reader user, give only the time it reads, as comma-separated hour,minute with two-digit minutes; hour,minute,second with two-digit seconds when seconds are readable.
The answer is 8,28
